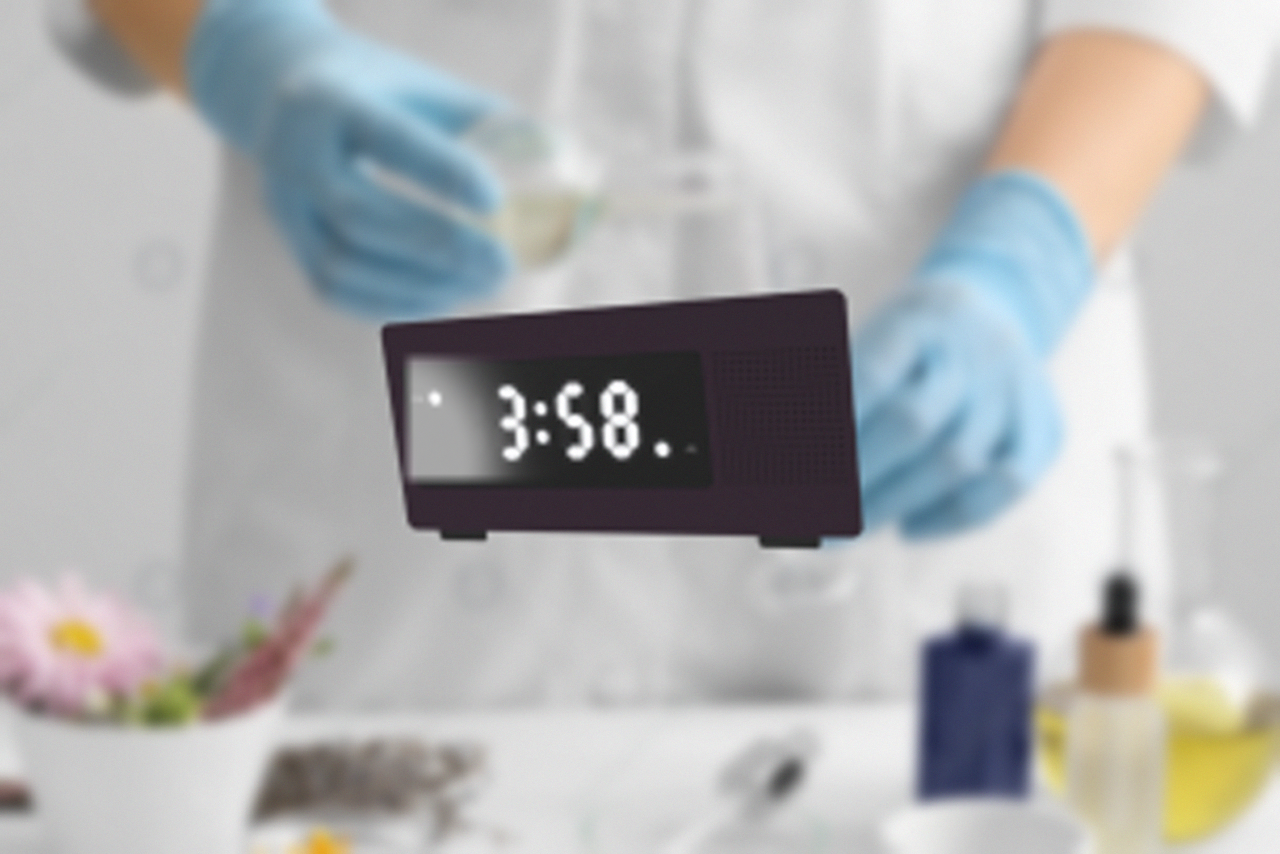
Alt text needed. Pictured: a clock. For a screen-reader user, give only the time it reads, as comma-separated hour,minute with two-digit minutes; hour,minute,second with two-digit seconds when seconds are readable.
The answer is 3,58
